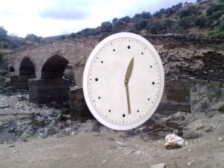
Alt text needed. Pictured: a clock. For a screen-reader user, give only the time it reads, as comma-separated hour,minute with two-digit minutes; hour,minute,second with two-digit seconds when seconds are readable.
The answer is 12,28
